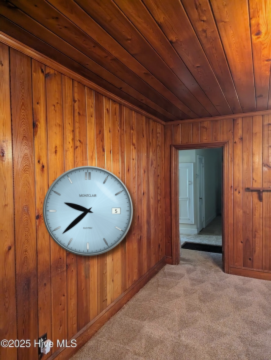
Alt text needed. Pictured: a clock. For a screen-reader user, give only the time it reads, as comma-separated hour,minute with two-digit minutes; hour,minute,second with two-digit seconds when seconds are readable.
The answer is 9,38
